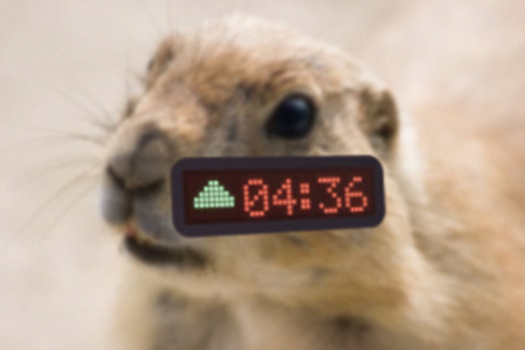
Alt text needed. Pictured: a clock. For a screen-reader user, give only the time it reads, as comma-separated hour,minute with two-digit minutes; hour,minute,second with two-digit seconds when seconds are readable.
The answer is 4,36
